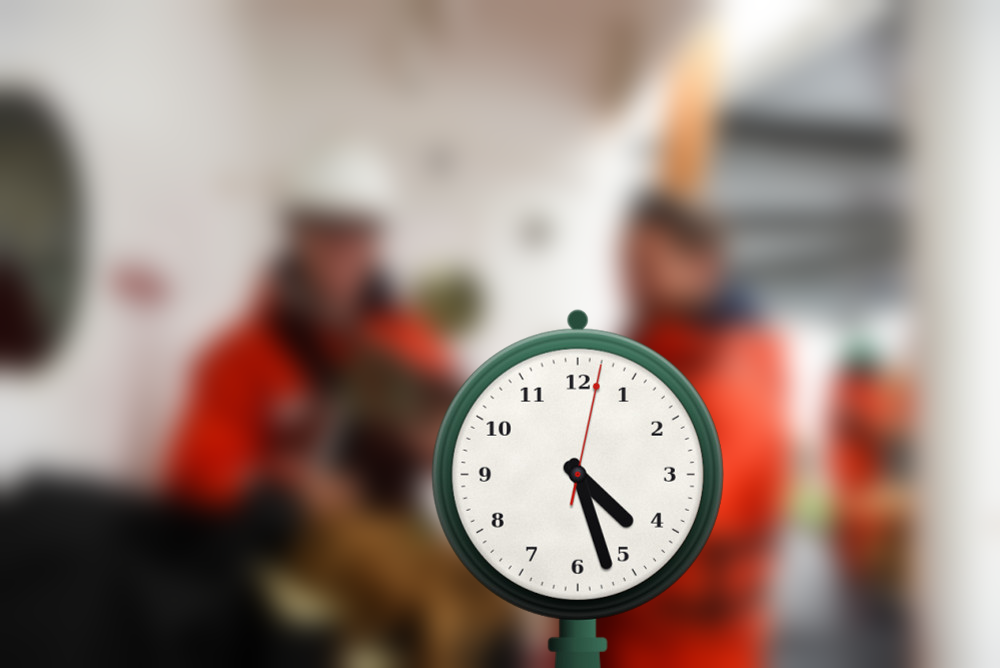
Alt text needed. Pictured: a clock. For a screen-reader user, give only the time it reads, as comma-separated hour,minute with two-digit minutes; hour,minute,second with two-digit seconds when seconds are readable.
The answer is 4,27,02
